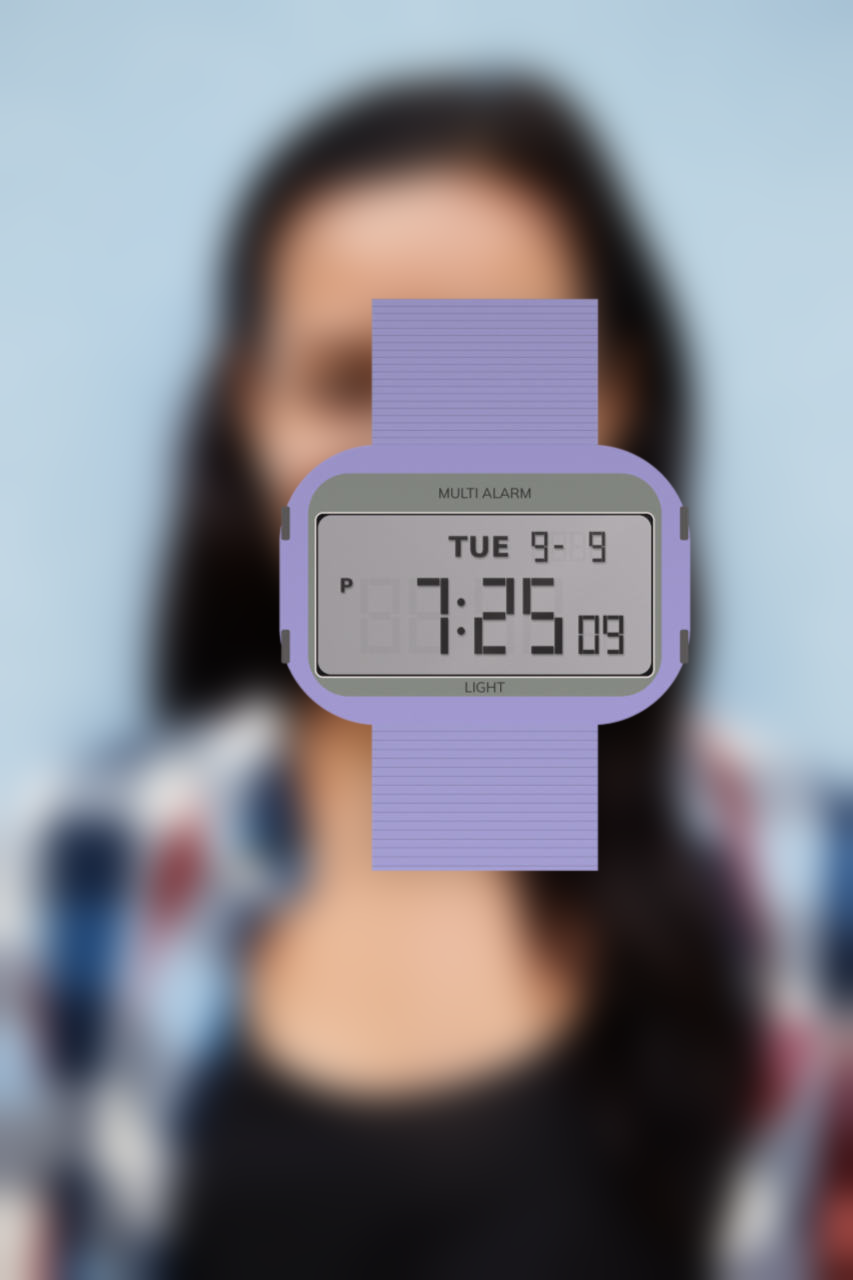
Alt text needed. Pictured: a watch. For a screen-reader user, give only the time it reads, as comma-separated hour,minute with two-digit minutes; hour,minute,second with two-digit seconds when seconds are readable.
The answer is 7,25,09
